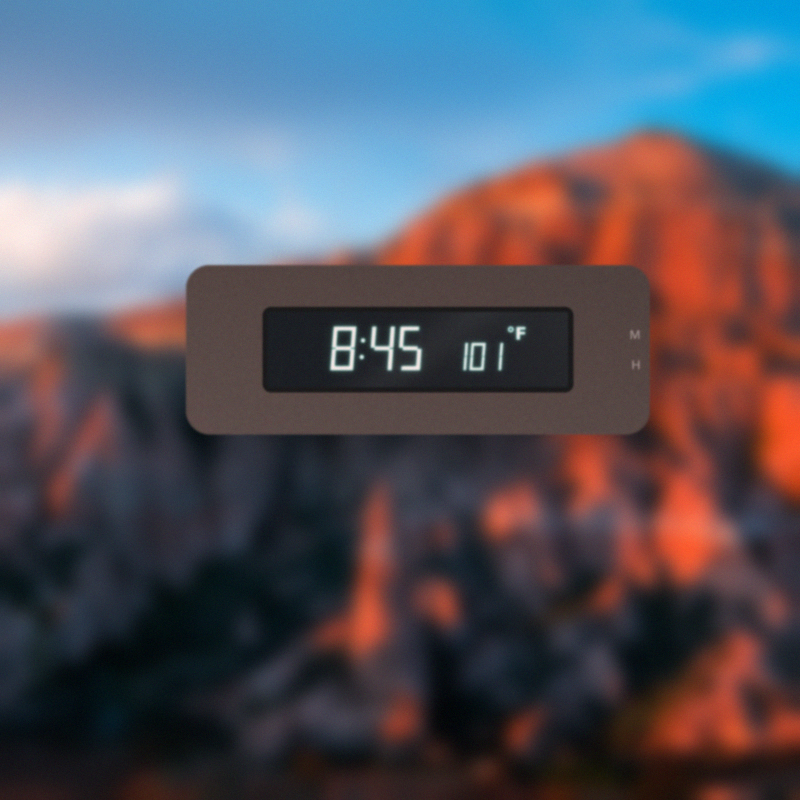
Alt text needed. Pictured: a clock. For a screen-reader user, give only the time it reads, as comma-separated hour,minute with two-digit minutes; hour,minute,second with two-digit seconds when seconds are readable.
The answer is 8,45
